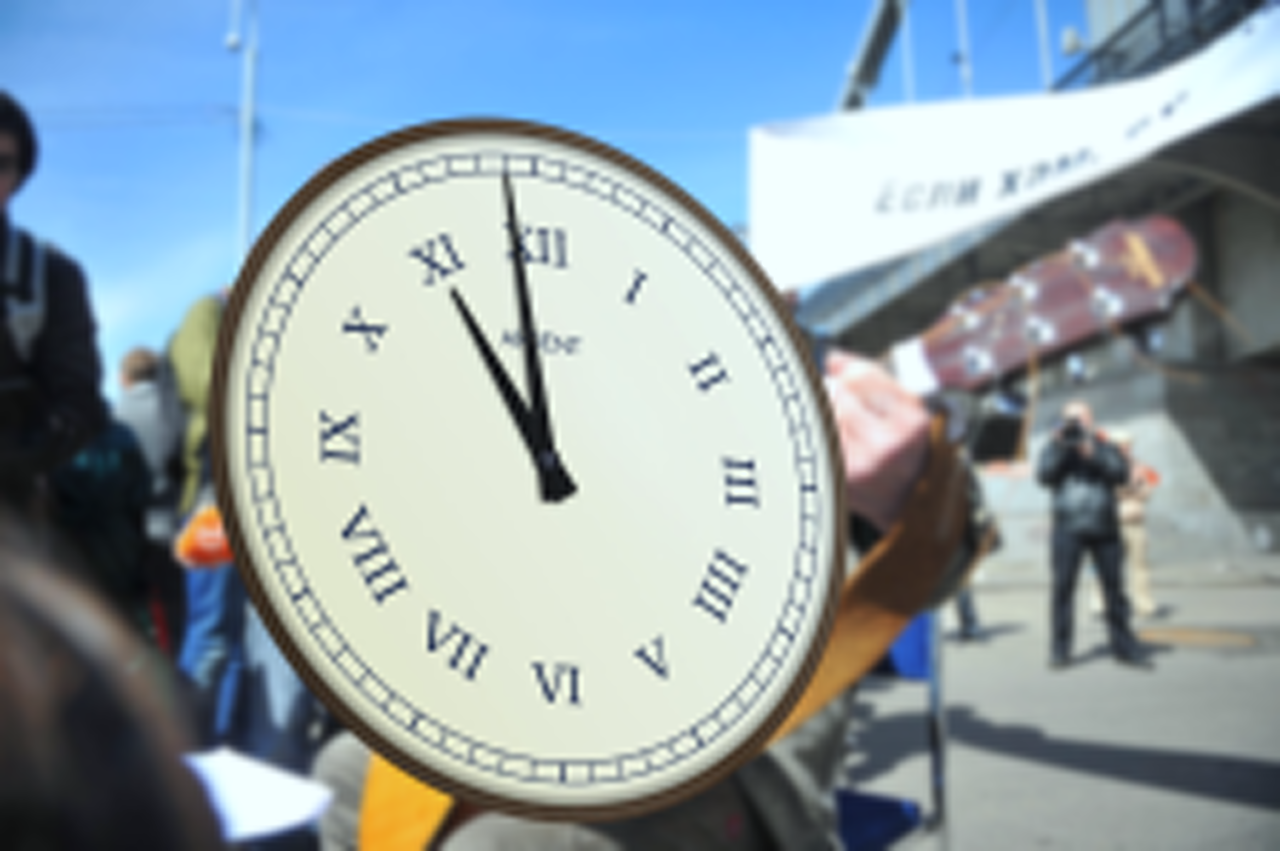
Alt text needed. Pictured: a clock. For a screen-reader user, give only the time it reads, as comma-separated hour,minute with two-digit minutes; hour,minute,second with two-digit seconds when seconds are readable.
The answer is 10,59
